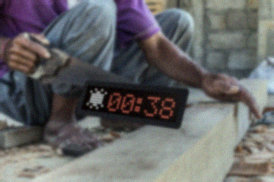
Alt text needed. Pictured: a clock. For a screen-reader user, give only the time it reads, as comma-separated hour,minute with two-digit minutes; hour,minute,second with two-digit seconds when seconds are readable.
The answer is 0,38
